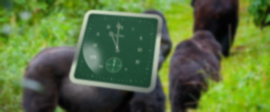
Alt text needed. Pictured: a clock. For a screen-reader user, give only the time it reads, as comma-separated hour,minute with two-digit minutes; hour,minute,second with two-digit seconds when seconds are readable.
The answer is 10,59
